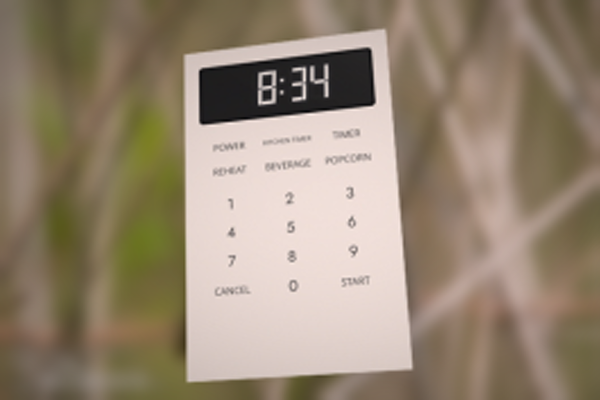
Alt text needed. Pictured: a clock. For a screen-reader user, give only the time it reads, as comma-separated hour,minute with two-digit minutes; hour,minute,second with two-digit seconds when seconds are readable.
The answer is 8,34
